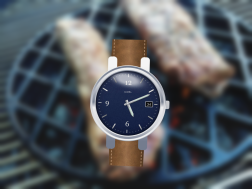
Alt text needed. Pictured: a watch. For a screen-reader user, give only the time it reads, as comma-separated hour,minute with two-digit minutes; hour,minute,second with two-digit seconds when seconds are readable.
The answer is 5,11
